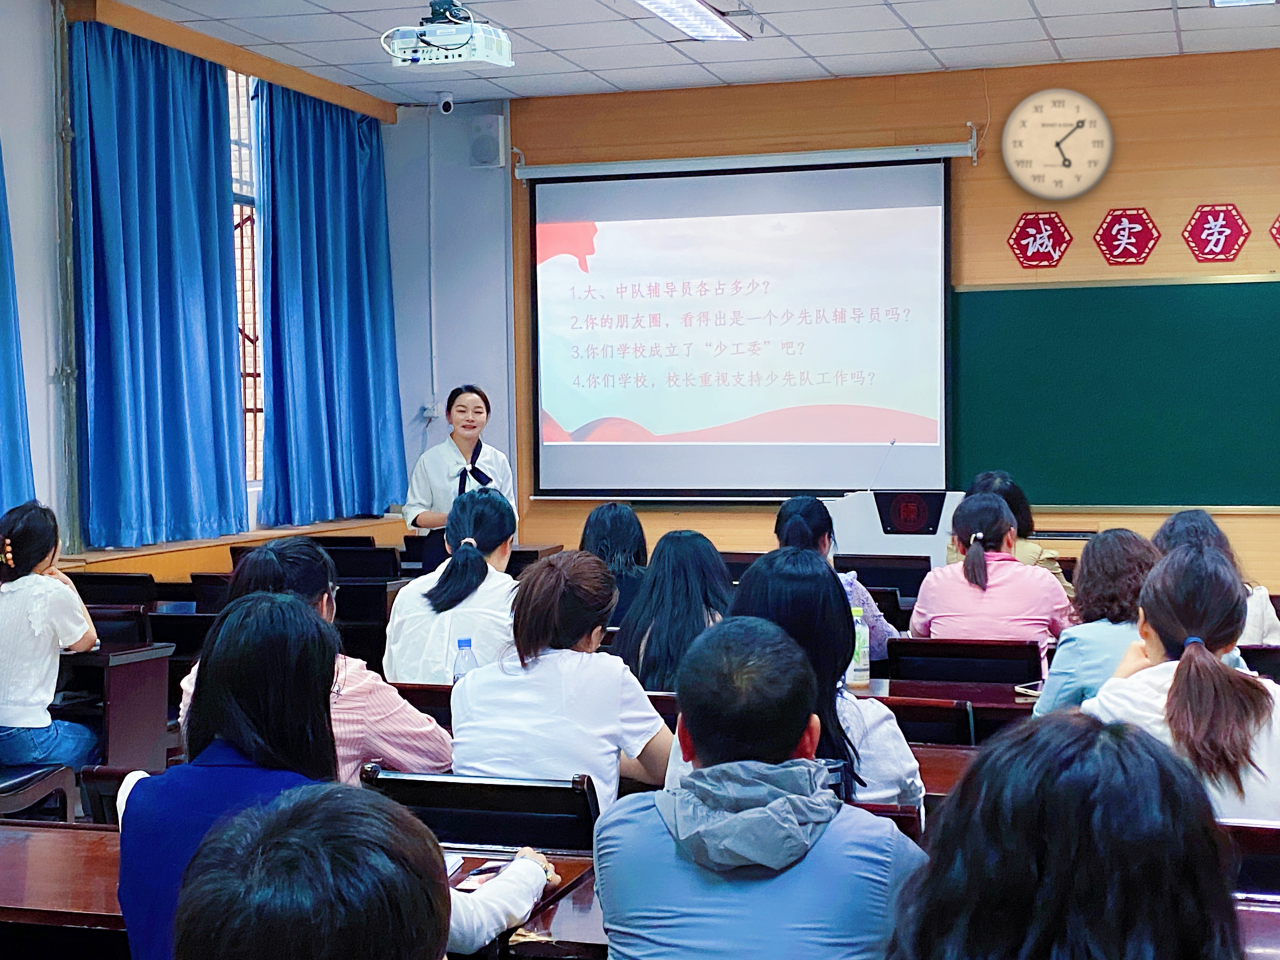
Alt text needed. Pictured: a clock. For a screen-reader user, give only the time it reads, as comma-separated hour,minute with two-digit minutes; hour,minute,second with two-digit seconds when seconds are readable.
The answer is 5,08
